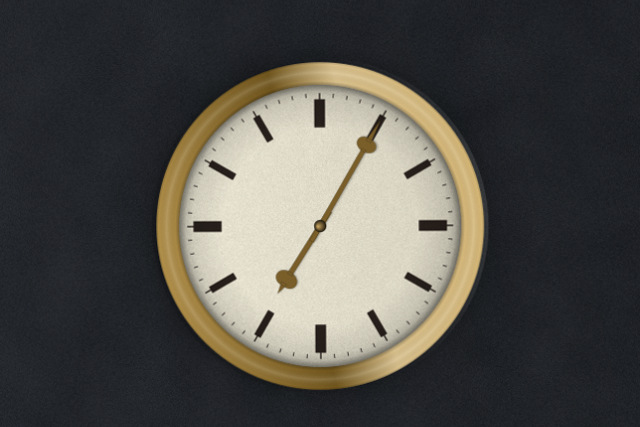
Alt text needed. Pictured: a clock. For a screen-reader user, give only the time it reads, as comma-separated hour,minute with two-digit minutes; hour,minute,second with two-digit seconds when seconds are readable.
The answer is 7,05
